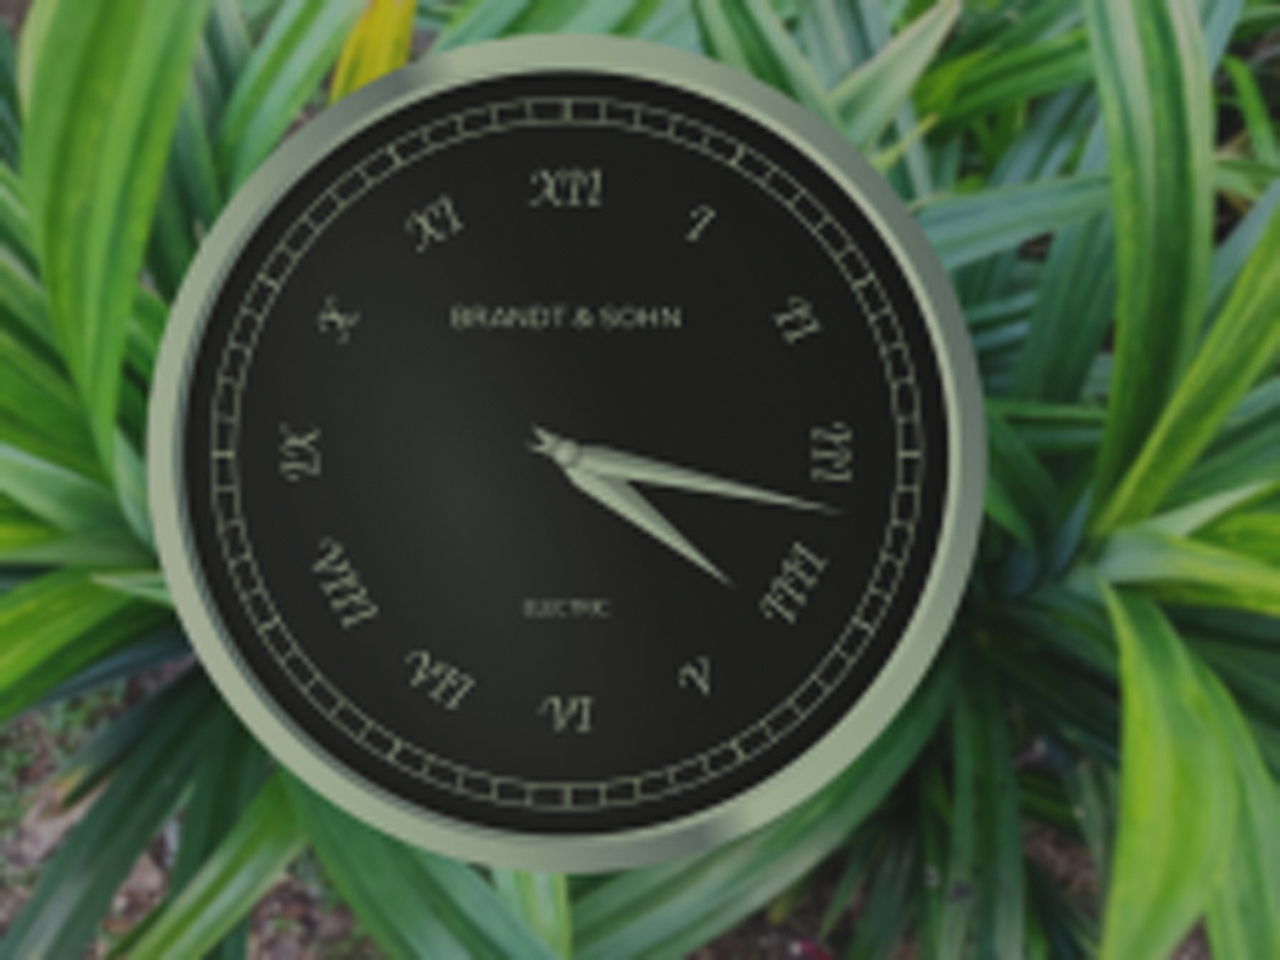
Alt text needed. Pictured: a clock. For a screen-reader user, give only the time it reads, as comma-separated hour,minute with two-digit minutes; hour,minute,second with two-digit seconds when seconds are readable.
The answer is 4,17
